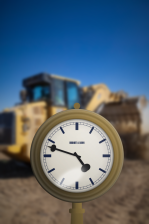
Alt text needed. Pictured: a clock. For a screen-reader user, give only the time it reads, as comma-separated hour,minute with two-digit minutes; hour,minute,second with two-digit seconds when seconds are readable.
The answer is 4,48
